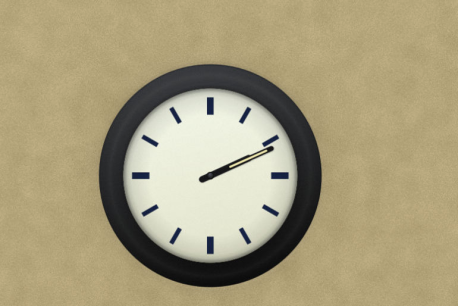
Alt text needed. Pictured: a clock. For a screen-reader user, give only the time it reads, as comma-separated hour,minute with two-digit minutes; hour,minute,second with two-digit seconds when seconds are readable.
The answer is 2,11
